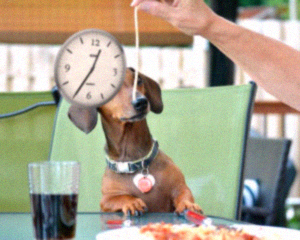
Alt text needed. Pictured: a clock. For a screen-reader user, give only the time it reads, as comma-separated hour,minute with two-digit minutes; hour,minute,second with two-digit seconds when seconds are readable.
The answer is 12,35
